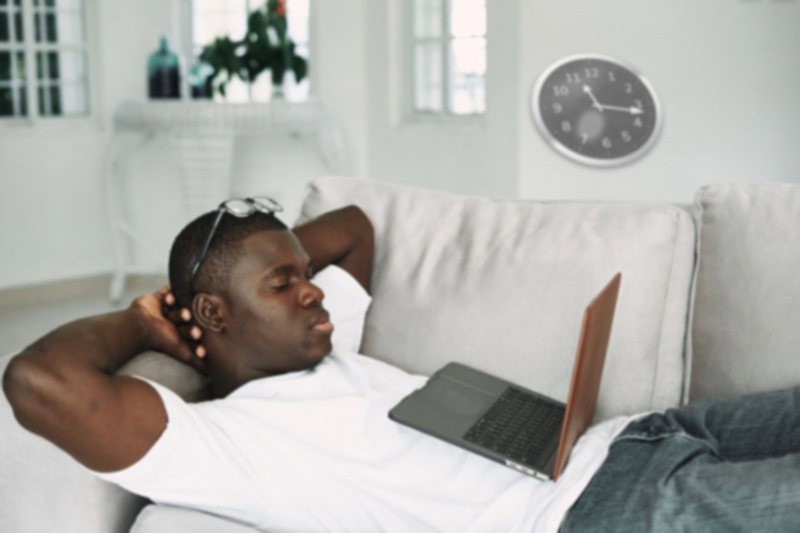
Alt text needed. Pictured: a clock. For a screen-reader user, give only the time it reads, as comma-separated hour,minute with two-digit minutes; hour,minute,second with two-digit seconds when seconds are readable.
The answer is 11,17
